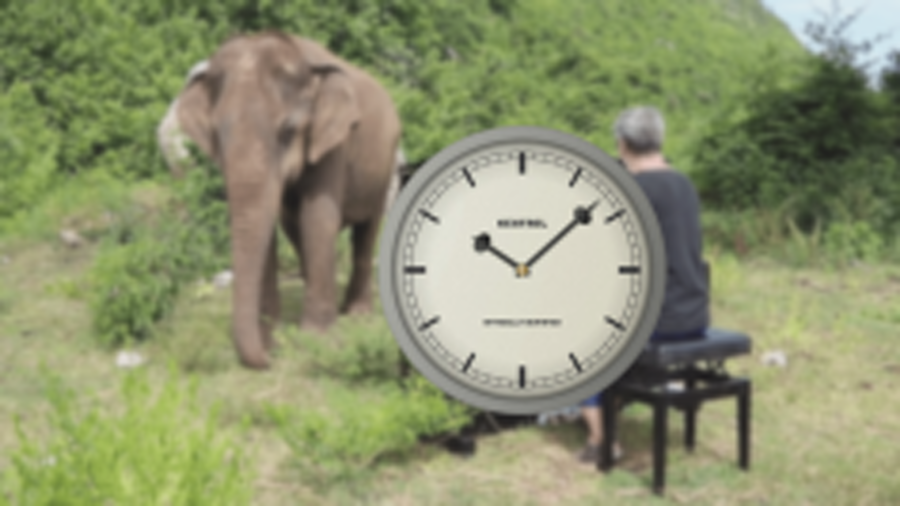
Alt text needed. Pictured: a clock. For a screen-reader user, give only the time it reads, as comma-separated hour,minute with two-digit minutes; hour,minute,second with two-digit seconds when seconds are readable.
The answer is 10,08
